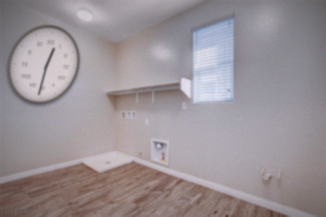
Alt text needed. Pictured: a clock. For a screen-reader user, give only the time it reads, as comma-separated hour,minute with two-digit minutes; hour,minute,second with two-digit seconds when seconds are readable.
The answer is 12,31
